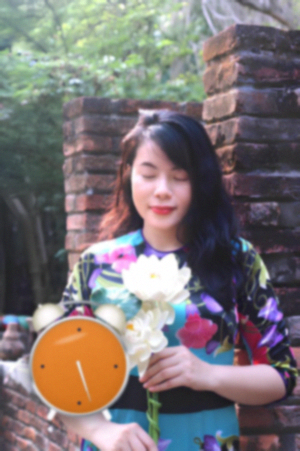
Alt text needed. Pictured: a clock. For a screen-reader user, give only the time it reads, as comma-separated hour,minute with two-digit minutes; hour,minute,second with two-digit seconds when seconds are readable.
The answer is 5,27
